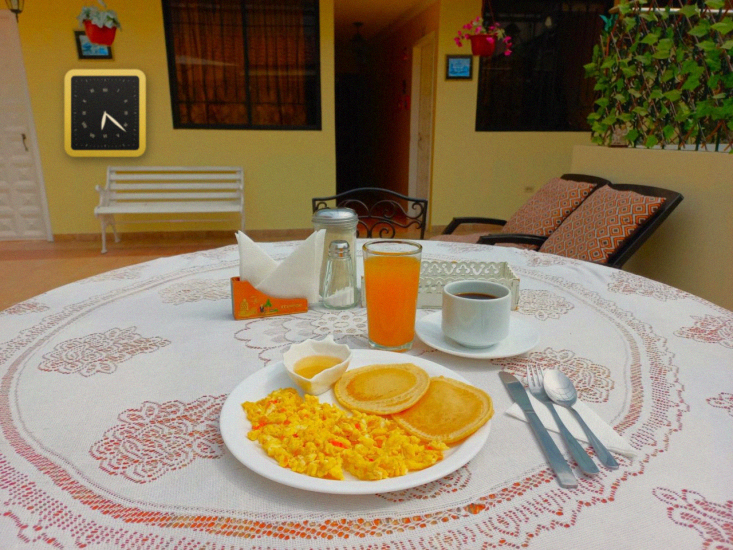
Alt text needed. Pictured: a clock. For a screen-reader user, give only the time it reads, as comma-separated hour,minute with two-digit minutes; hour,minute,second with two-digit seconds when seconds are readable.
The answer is 6,22
